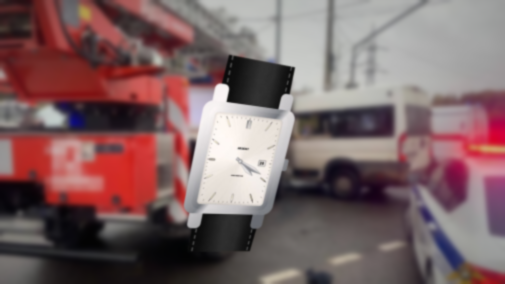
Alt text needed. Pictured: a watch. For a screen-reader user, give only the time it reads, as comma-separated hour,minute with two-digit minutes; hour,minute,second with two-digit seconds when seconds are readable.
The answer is 4,19
